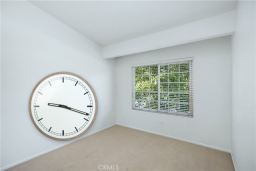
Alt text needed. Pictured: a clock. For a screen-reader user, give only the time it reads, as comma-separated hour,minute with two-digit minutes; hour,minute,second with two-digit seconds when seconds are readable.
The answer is 9,18
